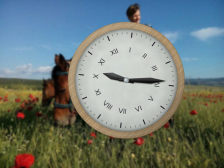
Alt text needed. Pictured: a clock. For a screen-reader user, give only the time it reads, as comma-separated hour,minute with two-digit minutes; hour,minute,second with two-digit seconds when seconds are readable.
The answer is 10,19
